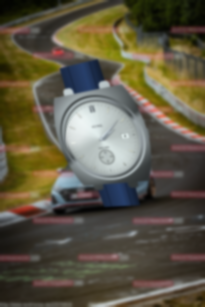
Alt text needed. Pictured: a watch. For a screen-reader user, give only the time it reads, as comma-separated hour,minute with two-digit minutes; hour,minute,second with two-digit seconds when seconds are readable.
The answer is 2,09
